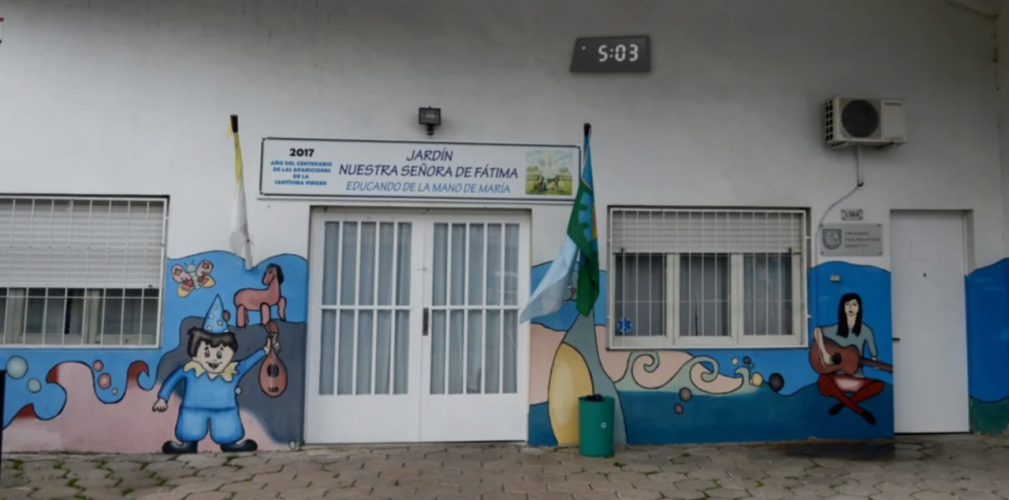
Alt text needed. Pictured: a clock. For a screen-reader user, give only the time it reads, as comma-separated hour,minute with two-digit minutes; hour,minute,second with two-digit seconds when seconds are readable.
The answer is 5,03
